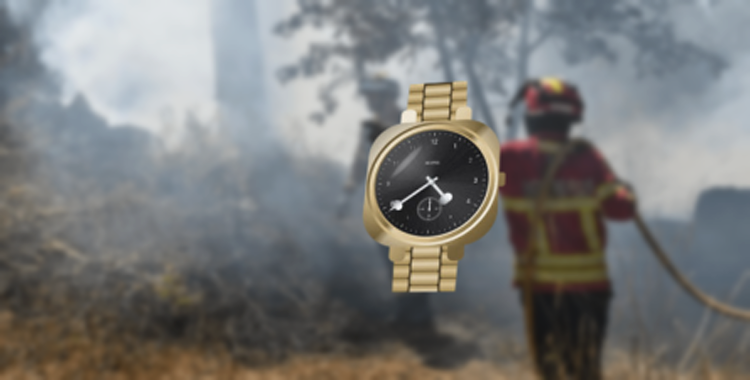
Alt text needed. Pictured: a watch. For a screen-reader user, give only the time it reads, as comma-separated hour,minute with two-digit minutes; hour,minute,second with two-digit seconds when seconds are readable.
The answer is 4,39
